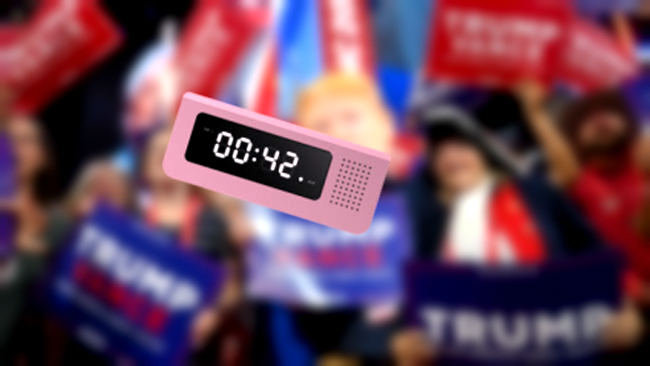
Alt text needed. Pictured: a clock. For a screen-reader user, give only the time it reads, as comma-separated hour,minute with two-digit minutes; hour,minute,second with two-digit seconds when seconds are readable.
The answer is 0,42
